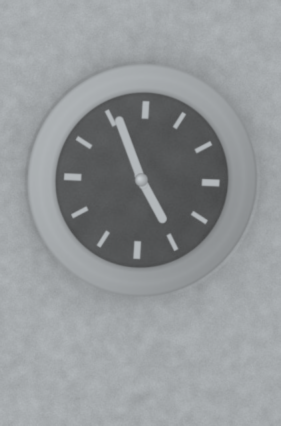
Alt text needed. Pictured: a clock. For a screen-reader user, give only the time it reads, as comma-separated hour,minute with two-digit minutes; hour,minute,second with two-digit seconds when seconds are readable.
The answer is 4,56
